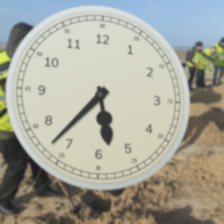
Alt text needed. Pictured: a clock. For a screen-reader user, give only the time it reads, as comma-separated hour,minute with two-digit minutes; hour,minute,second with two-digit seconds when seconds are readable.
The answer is 5,37
